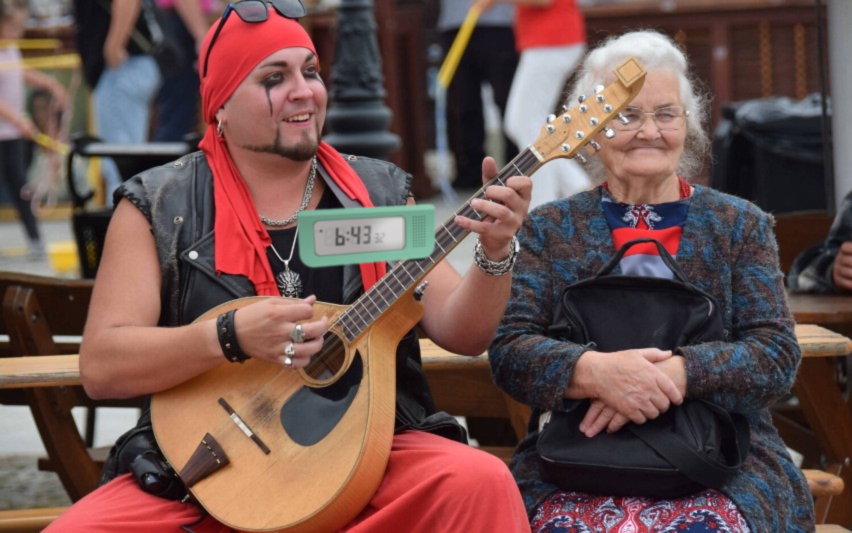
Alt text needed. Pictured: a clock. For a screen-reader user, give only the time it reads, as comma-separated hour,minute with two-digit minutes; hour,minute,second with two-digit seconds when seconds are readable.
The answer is 6,43
